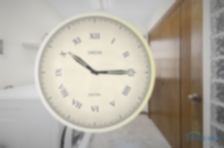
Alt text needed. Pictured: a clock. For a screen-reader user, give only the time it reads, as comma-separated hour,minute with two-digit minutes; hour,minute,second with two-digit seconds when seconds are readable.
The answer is 10,15
